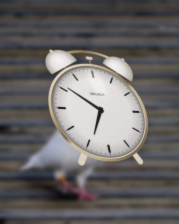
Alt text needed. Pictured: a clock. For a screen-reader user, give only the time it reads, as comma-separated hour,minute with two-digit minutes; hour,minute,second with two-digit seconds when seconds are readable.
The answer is 6,51
